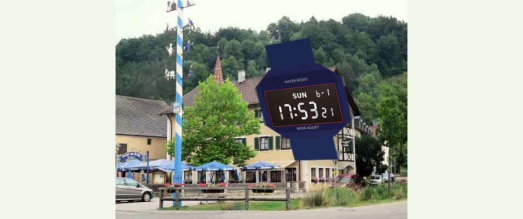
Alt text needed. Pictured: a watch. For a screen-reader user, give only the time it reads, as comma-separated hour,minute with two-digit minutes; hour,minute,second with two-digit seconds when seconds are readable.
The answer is 17,53,21
